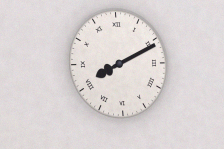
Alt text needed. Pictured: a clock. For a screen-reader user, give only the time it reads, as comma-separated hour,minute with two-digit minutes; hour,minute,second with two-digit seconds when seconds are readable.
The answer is 8,11
